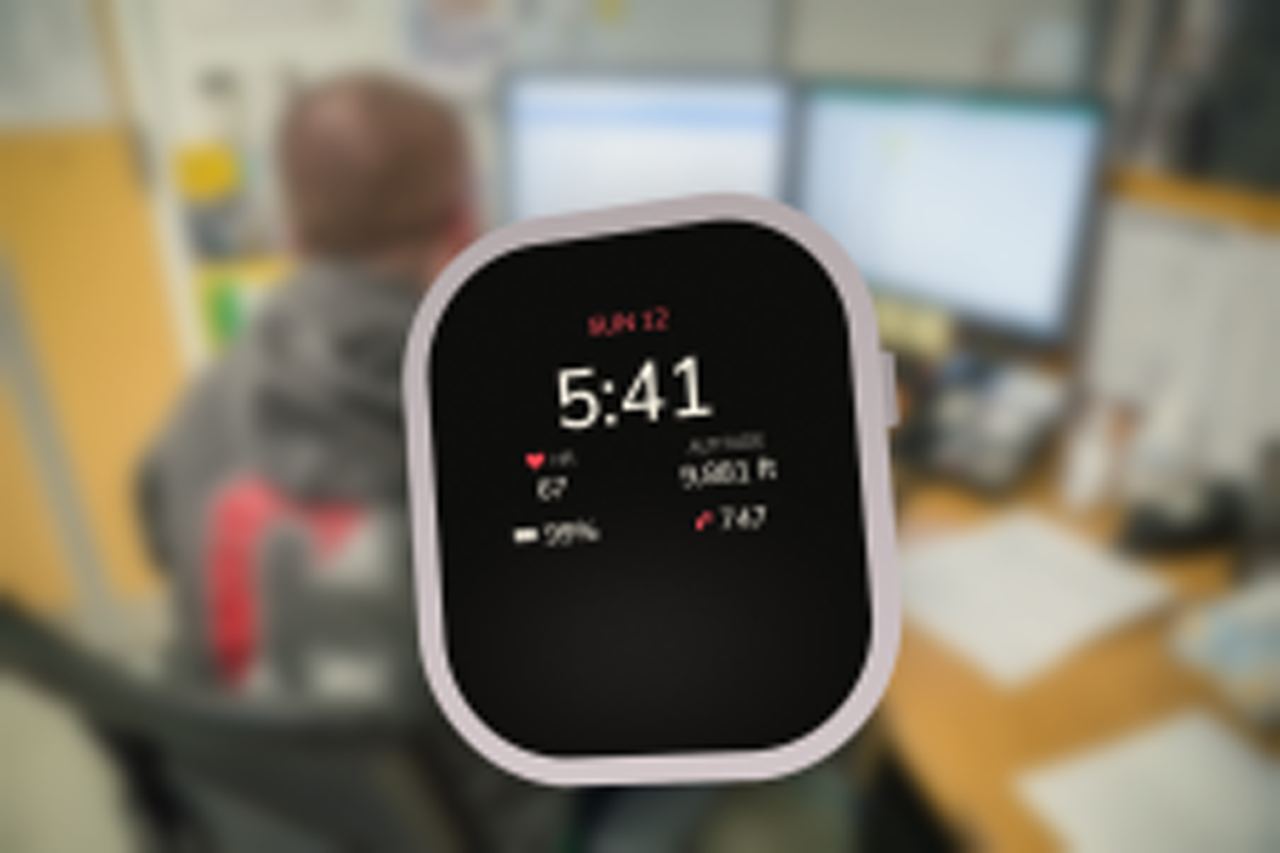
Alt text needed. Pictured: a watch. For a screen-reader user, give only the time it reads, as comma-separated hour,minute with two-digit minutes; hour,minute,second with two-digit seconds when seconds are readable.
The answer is 5,41
